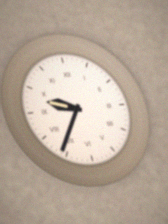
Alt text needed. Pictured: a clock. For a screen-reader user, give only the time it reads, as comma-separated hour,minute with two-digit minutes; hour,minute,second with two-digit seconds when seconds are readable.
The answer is 9,36
